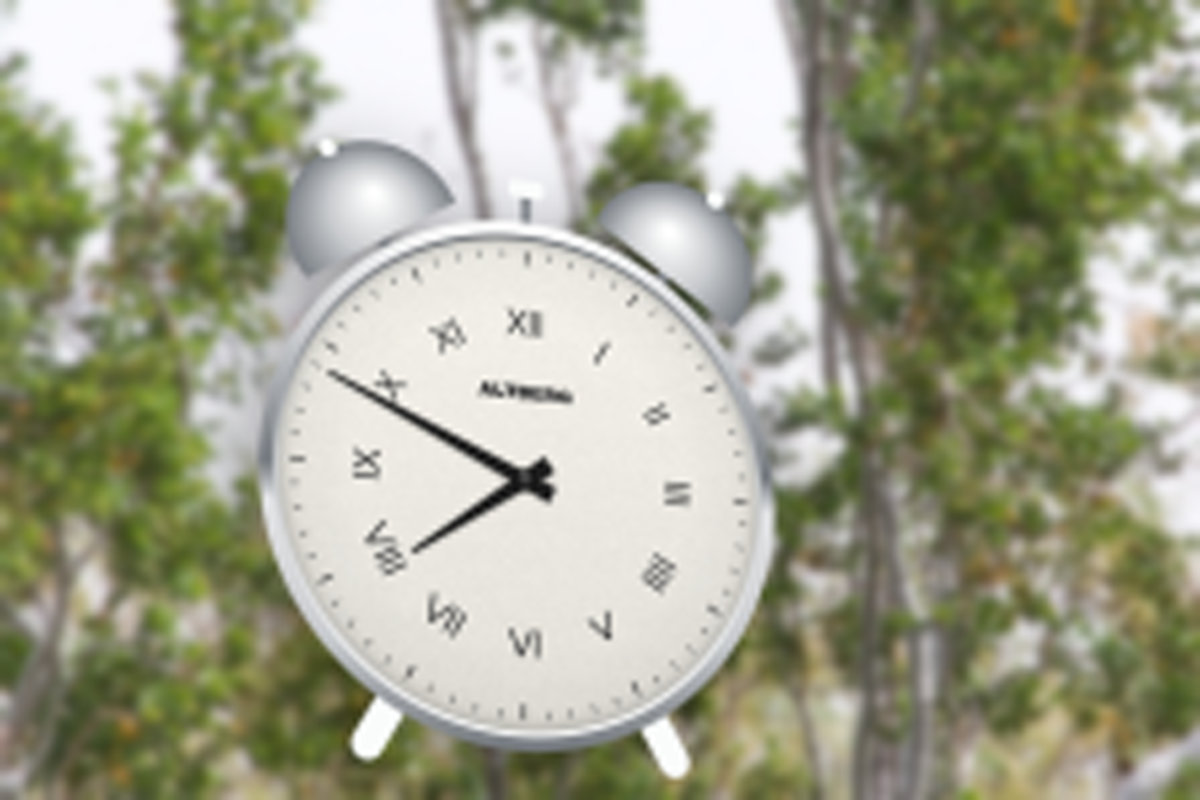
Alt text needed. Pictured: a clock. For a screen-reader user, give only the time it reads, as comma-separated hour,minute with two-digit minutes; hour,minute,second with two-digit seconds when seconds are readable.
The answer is 7,49
